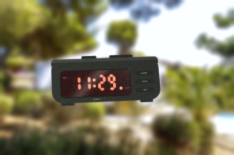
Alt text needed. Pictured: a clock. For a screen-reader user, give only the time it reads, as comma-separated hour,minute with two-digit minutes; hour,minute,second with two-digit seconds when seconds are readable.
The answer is 11,29
